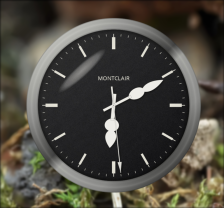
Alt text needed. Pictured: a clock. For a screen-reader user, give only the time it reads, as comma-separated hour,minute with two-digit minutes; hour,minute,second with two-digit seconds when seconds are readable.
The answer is 6,10,29
